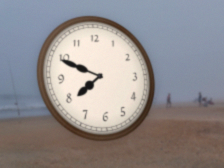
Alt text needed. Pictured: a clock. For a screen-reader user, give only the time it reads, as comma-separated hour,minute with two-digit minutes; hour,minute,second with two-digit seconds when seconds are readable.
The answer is 7,49
